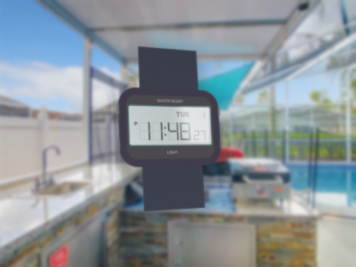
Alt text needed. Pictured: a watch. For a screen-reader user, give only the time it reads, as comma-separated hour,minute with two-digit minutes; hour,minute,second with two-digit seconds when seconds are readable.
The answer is 11,48,27
